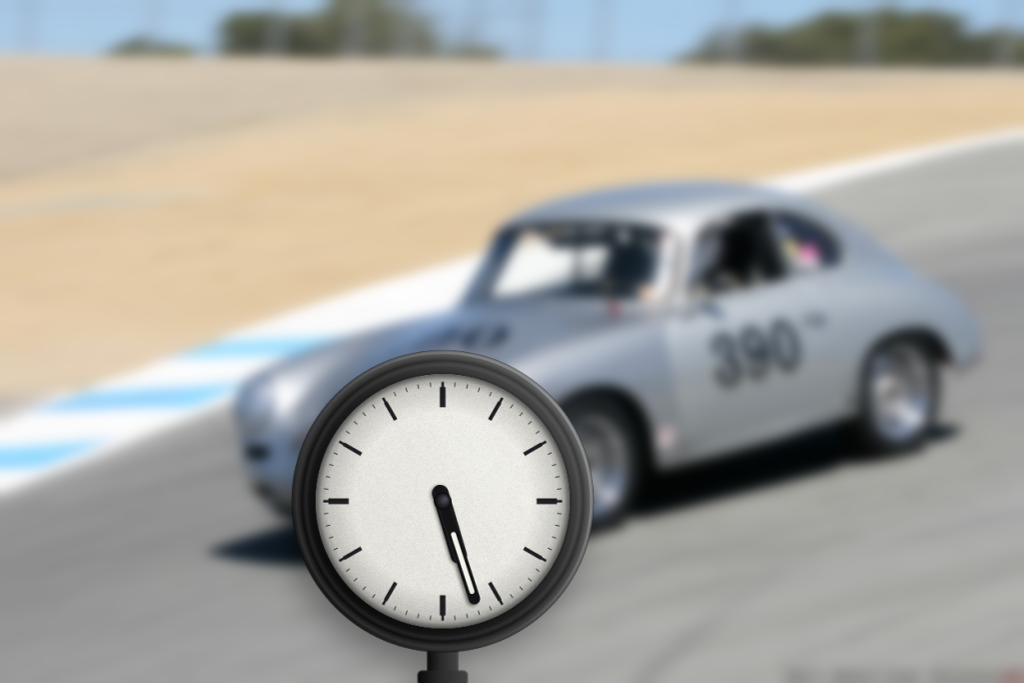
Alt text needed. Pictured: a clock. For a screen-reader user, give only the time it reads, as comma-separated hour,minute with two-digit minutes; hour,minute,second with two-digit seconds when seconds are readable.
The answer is 5,27
